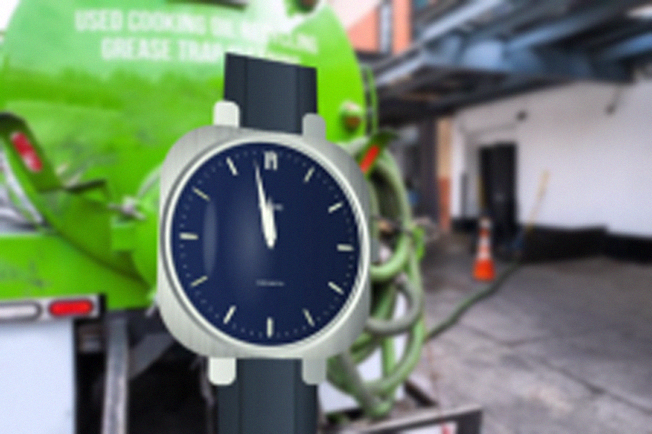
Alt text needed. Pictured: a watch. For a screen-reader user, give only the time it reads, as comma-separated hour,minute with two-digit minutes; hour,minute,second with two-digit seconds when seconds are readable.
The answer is 11,58
